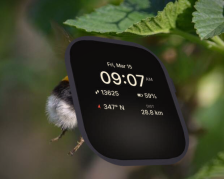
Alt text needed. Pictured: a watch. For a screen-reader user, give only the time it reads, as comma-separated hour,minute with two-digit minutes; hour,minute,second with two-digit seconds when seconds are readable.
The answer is 9,07
